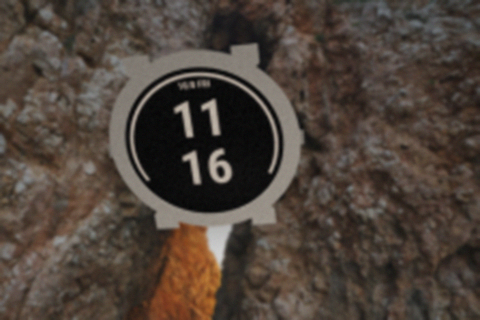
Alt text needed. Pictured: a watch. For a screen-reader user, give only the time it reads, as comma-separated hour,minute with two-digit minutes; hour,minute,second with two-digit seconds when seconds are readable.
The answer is 11,16
